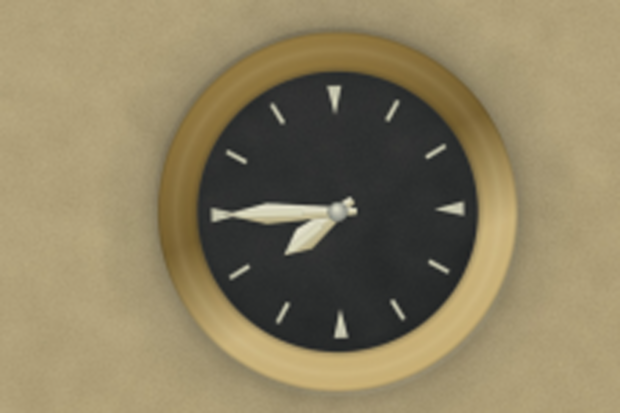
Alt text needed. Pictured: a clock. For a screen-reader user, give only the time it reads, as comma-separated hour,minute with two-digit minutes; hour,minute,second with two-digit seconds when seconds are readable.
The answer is 7,45
